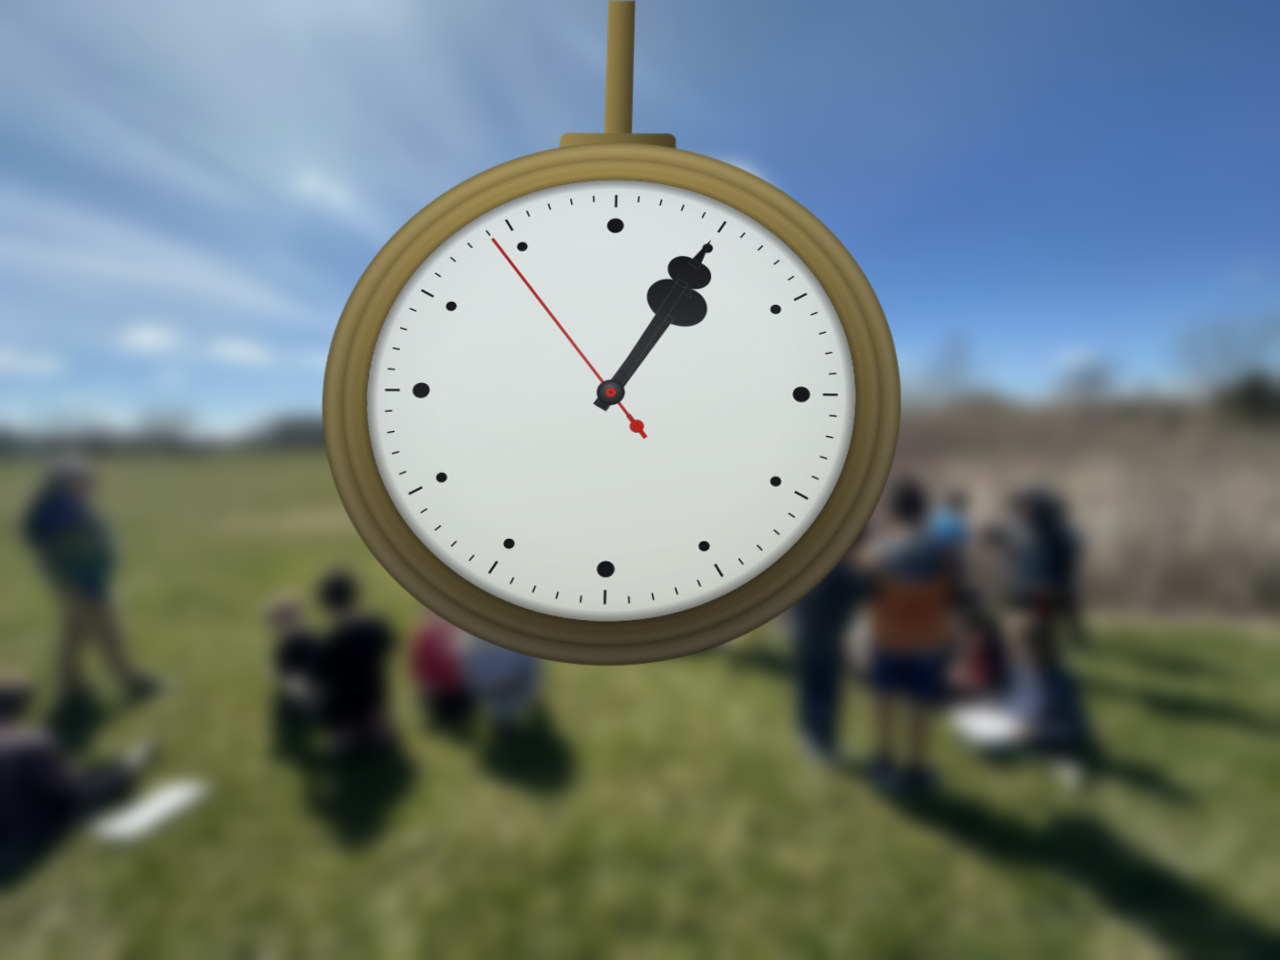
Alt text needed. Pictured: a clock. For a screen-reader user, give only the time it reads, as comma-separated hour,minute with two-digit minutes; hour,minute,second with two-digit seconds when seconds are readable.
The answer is 1,04,54
